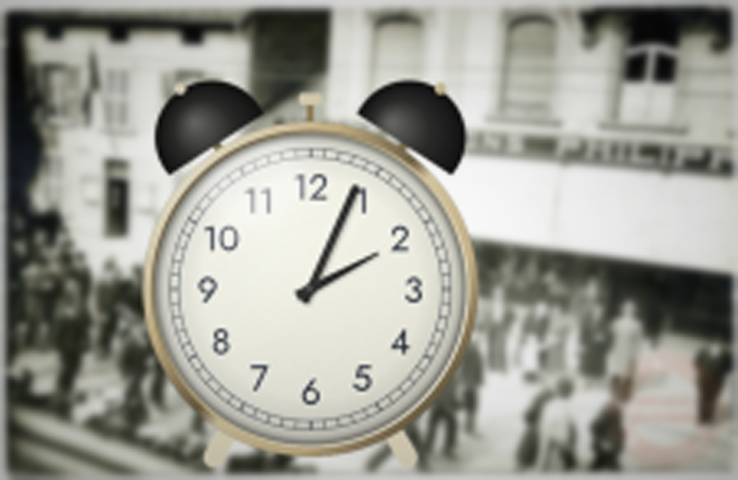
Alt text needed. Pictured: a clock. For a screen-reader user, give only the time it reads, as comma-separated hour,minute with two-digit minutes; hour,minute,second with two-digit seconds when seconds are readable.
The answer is 2,04
